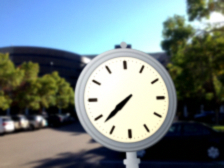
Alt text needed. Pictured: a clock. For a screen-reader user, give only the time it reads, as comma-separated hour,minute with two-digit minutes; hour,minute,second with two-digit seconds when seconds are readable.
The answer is 7,38
